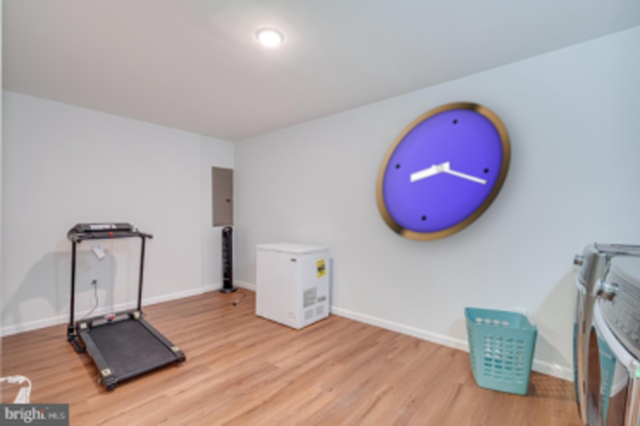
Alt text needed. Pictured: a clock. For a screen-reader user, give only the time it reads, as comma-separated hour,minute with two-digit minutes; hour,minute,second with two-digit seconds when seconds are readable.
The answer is 8,17
